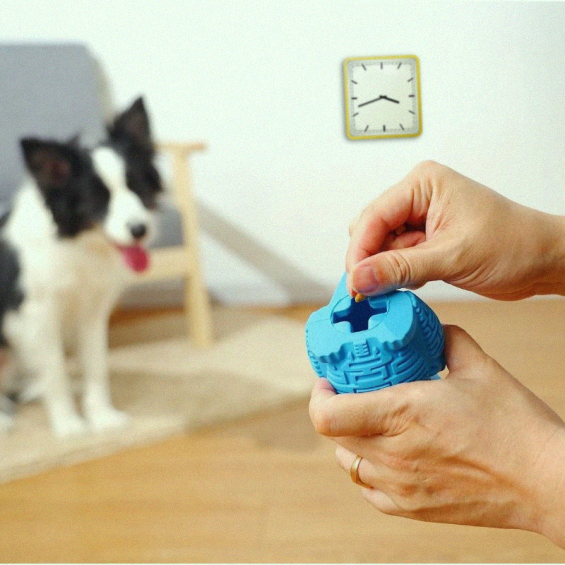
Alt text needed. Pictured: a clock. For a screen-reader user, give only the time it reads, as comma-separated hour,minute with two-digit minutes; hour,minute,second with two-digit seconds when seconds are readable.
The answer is 3,42
